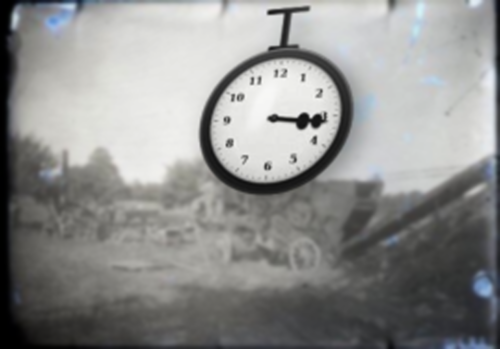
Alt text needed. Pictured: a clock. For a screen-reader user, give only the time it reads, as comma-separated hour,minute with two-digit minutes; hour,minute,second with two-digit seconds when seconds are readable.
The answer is 3,16
